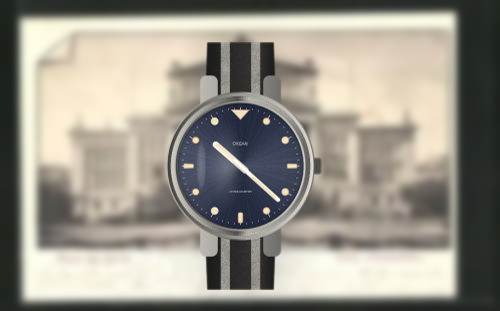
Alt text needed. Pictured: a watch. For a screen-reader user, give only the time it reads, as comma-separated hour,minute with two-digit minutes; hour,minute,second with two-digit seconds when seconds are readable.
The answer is 10,22
